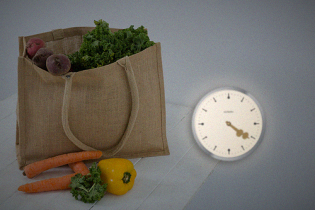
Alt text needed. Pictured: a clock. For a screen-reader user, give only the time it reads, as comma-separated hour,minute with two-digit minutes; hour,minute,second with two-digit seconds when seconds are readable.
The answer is 4,21
